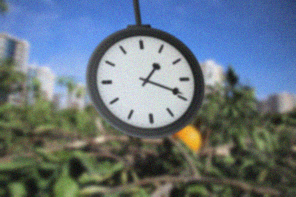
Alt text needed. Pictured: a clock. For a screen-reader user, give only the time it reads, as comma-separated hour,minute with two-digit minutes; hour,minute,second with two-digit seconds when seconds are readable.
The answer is 1,19
